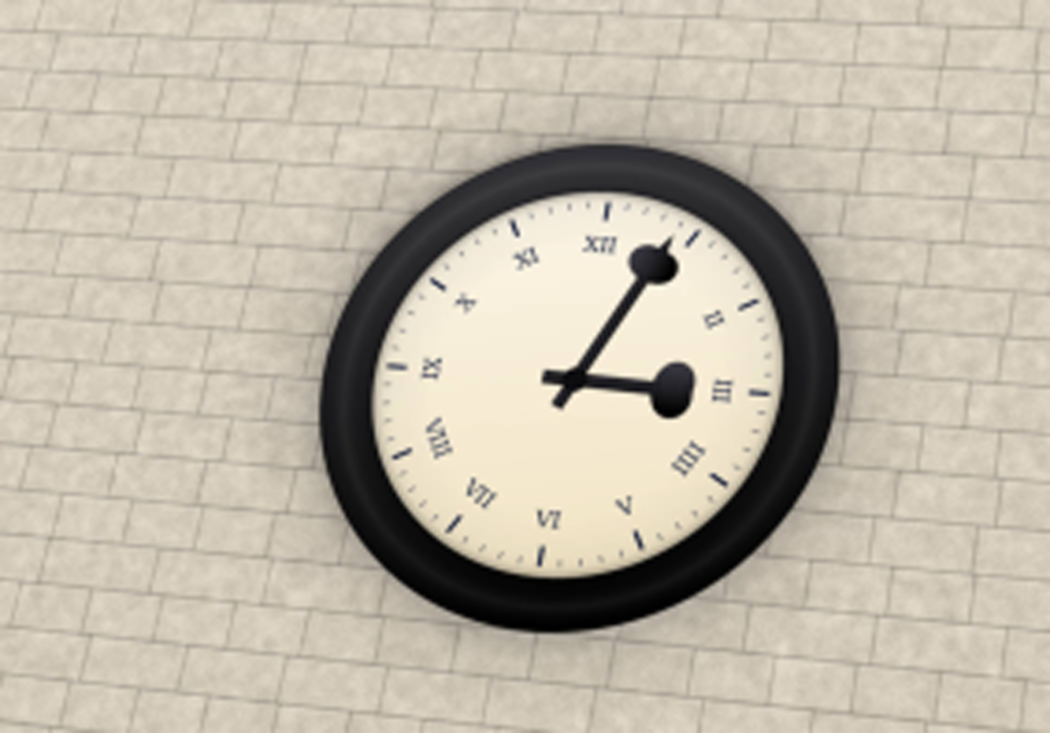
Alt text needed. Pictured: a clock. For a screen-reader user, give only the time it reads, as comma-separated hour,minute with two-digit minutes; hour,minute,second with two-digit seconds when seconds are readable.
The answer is 3,04
